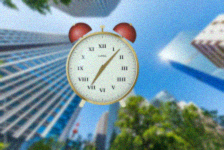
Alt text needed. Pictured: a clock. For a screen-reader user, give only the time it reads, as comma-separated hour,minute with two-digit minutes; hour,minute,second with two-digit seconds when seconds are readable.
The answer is 7,07
